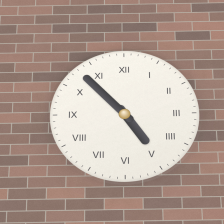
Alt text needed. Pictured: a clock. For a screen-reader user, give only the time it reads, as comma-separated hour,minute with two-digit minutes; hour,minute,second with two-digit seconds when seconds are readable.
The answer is 4,53
